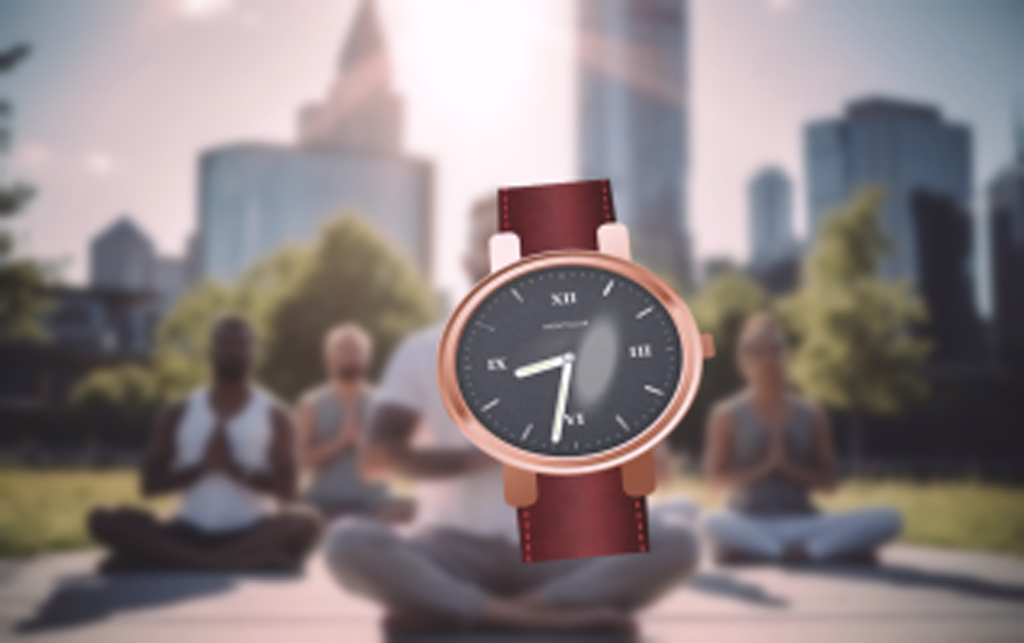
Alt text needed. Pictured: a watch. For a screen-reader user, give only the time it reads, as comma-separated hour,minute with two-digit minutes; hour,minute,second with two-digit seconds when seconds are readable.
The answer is 8,32
